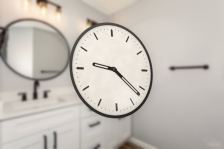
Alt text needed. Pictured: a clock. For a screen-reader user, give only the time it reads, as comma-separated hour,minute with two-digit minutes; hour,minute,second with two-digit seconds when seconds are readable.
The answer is 9,22
